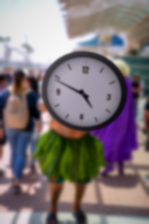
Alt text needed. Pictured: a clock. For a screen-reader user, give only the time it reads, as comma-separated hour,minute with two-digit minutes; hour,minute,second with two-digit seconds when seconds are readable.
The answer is 4,49
